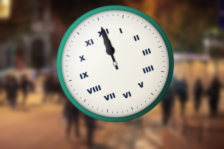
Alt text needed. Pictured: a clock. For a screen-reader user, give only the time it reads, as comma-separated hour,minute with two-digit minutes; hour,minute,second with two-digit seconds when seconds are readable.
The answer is 12,00
